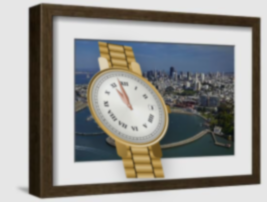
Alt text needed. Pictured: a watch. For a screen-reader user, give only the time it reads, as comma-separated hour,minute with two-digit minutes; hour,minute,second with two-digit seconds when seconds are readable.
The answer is 10,58
